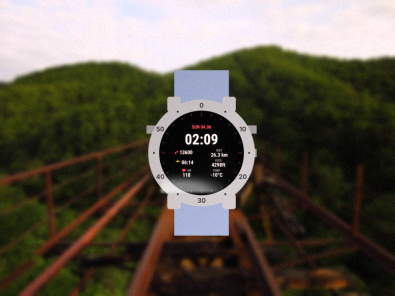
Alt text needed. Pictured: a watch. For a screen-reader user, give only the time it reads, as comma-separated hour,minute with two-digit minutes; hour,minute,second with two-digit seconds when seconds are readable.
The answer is 2,09
